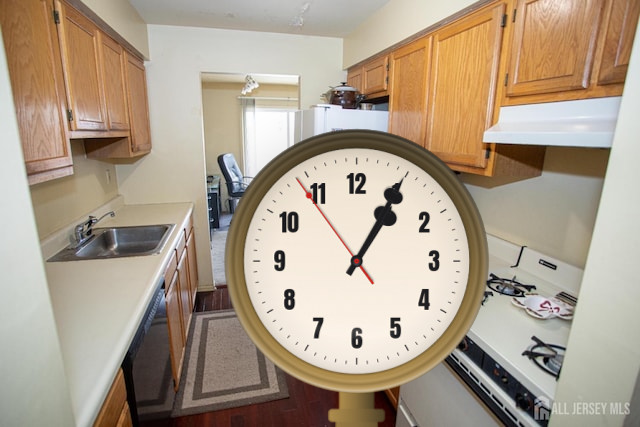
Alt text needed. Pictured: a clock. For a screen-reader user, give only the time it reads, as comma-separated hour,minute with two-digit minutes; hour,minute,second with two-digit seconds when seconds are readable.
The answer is 1,04,54
